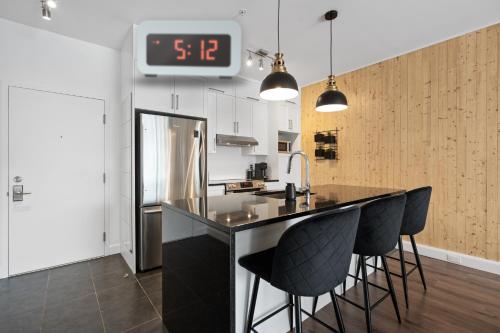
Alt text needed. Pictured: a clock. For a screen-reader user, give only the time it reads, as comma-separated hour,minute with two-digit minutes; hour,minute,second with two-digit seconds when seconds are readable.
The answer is 5,12
